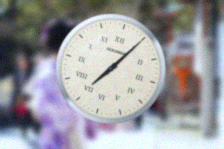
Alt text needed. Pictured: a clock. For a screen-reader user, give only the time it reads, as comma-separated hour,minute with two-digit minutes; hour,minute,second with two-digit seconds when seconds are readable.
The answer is 7,05
